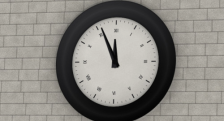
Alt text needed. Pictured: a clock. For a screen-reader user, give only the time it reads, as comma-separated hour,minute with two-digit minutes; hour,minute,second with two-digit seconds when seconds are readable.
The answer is 11,56
